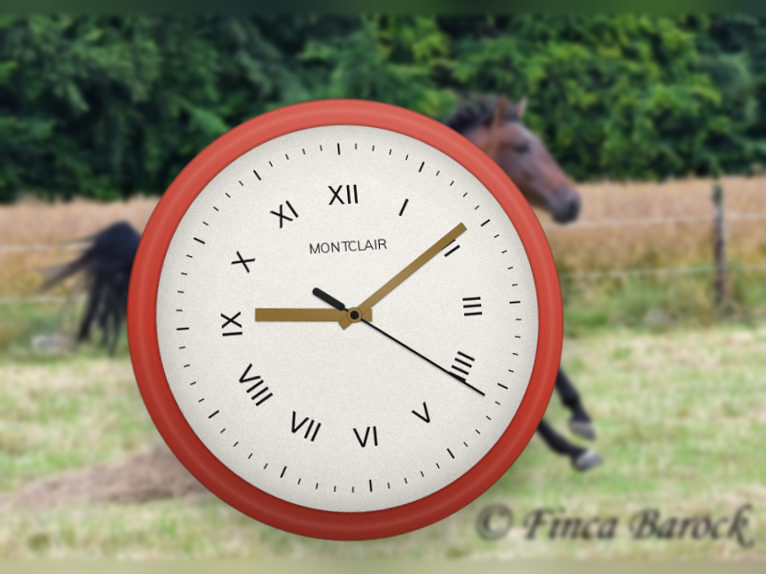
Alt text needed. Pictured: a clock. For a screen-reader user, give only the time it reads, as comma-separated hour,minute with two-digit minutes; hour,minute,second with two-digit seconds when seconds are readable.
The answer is 9,09,21
